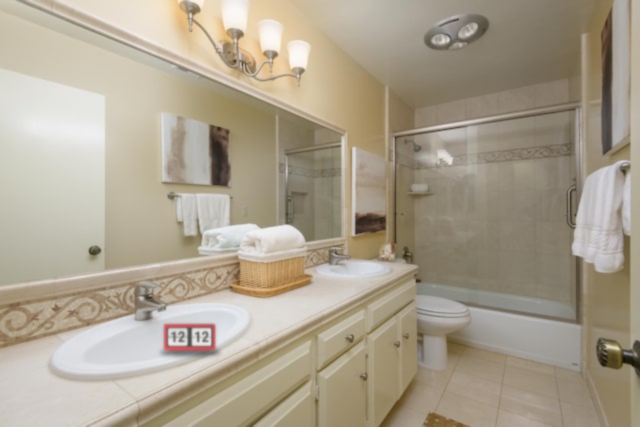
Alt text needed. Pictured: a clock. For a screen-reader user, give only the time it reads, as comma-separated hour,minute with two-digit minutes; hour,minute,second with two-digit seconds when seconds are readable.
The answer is 12,12
